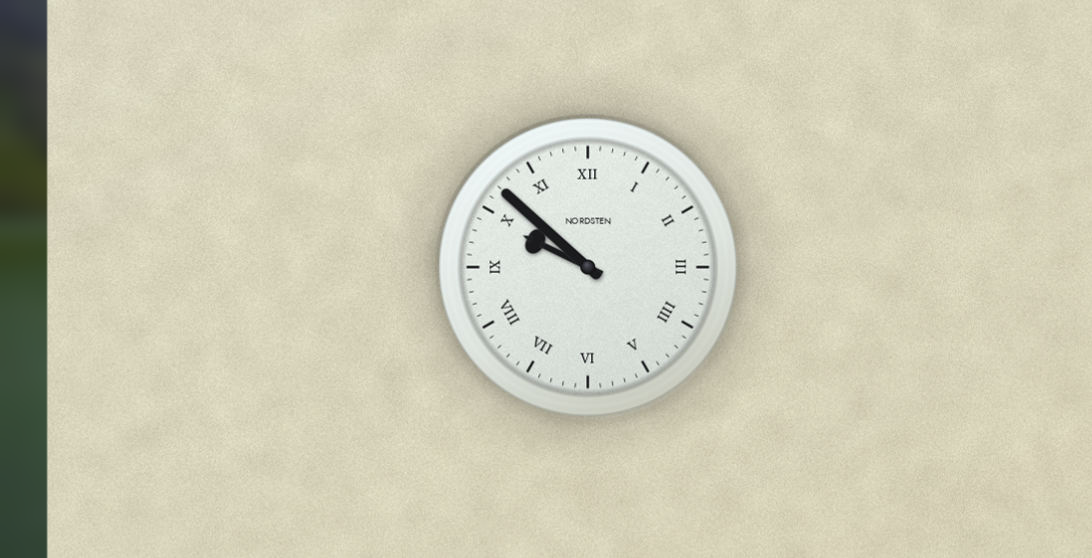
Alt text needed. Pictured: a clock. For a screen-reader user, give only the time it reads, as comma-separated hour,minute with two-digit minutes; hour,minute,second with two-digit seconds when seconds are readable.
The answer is 9,52
